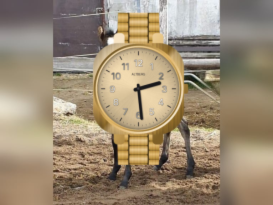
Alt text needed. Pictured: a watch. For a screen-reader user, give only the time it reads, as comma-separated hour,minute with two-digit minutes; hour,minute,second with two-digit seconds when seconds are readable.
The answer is 2,29
